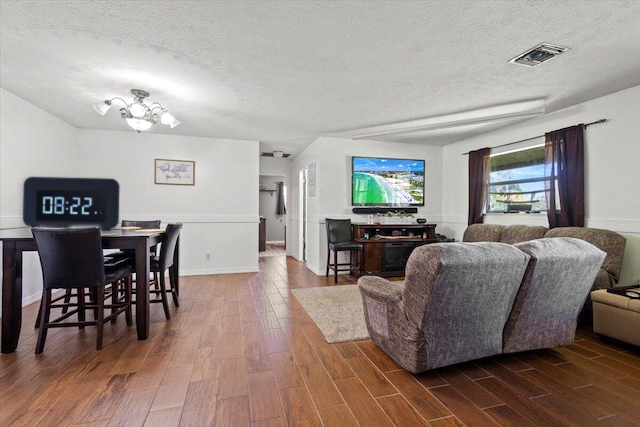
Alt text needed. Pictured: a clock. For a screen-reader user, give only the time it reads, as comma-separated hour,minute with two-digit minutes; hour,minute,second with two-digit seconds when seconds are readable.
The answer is 8,22
